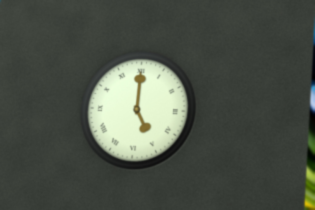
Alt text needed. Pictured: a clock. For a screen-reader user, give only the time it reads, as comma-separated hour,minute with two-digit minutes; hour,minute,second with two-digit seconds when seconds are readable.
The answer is 5,00
